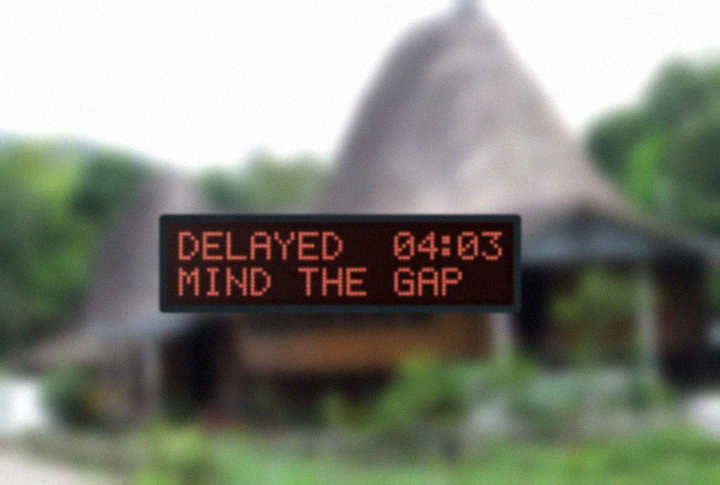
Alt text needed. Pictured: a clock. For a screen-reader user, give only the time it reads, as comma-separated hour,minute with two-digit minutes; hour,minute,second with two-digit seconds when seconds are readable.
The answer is 4,03
